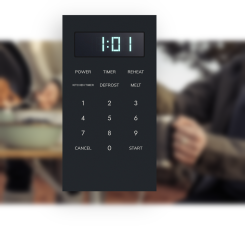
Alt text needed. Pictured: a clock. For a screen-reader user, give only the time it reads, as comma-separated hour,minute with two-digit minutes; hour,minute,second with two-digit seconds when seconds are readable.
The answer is 1,01
